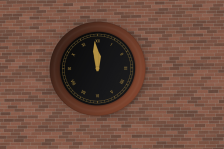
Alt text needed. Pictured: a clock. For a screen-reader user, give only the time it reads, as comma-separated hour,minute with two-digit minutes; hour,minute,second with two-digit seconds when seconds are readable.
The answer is 11,59
